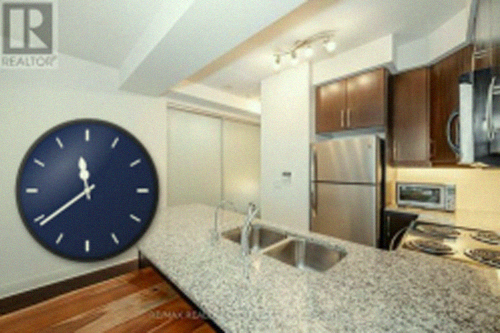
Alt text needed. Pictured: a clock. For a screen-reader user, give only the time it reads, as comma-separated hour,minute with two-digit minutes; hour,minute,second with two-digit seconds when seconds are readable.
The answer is 11,39
